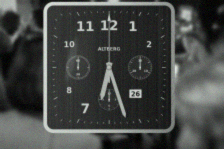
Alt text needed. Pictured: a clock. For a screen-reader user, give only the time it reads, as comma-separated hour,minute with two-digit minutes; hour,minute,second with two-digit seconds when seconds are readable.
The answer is 6,27
